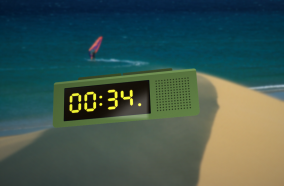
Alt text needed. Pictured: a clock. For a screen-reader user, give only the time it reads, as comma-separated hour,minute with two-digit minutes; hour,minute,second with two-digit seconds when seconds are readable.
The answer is 0,34
